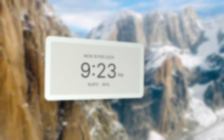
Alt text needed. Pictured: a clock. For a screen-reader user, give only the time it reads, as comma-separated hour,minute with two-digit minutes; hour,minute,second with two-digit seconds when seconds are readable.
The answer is 9,23
